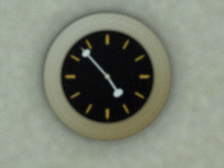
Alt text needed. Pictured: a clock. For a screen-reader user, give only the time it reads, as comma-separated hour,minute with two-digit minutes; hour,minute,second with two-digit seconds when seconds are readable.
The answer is 4,53
